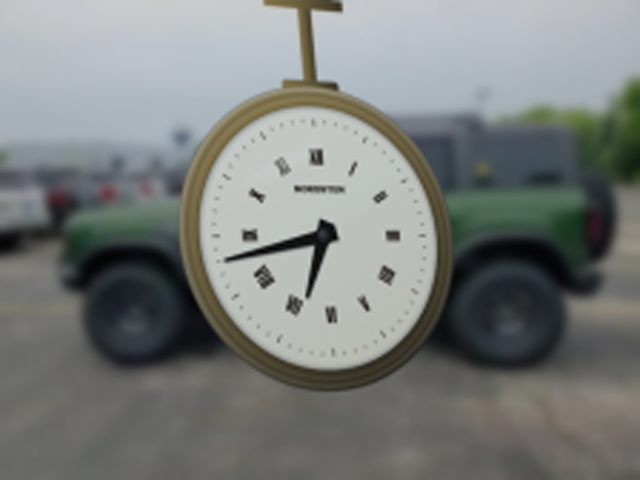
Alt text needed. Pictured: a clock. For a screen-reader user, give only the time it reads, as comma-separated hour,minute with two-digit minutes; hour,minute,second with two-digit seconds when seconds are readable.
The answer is 6,43
